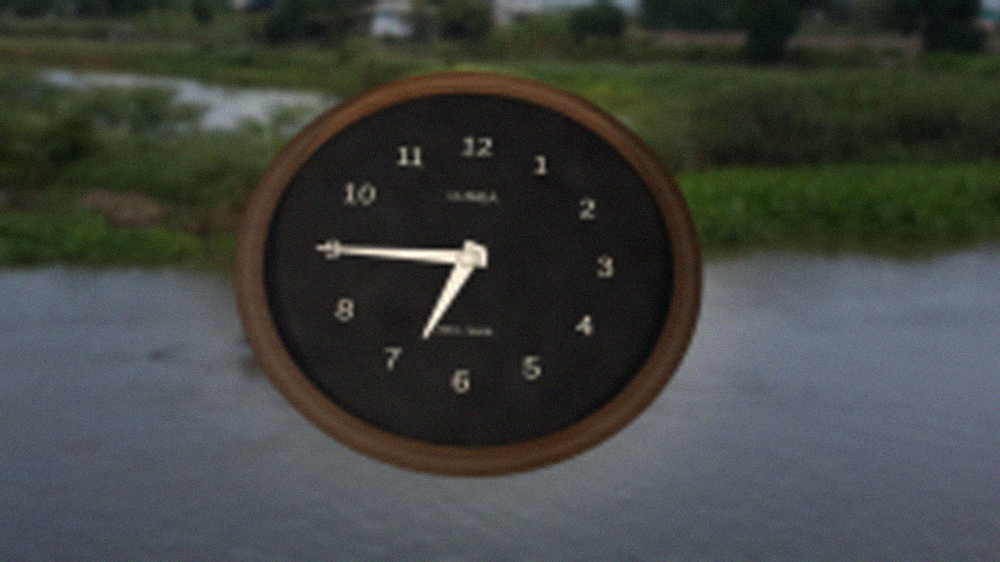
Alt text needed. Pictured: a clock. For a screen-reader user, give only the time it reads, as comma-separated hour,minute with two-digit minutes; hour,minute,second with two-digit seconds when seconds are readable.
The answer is 6,45
